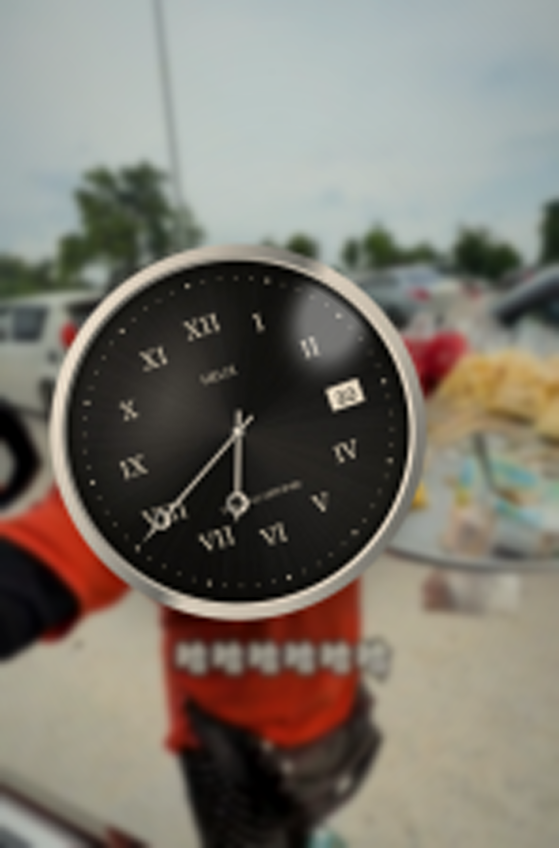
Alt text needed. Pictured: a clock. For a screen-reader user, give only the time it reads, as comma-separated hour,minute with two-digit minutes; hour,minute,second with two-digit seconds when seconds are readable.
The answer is 6,40
